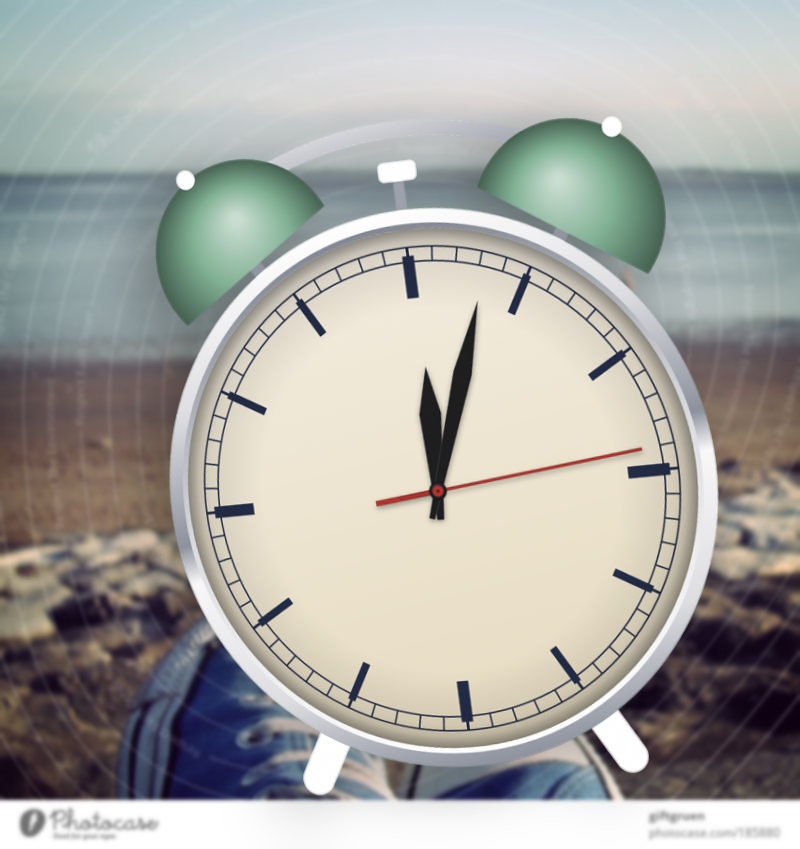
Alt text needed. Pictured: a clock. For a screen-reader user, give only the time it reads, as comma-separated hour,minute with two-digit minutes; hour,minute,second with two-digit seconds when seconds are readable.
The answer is 12,03,14
